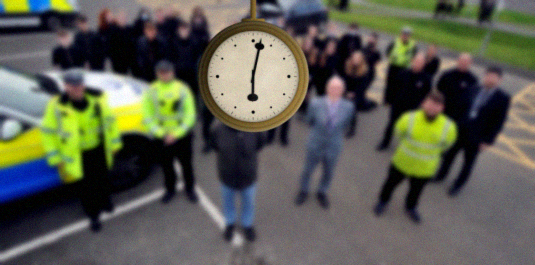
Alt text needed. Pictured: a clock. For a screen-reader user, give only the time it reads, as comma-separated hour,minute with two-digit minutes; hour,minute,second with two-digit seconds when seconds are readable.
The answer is 6,02
